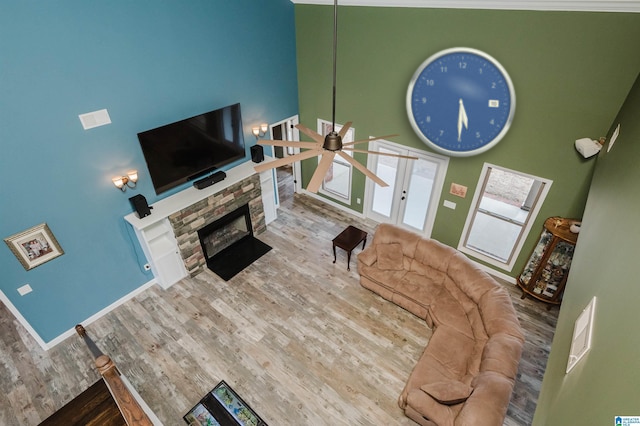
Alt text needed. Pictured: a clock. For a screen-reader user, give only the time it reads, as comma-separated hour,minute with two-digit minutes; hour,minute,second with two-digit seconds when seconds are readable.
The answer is 5,30
